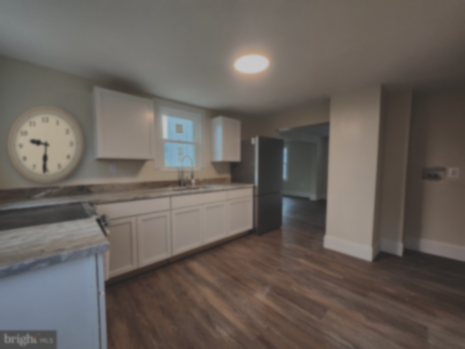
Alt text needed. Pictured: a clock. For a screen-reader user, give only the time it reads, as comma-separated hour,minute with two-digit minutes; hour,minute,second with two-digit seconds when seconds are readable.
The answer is 9,31
